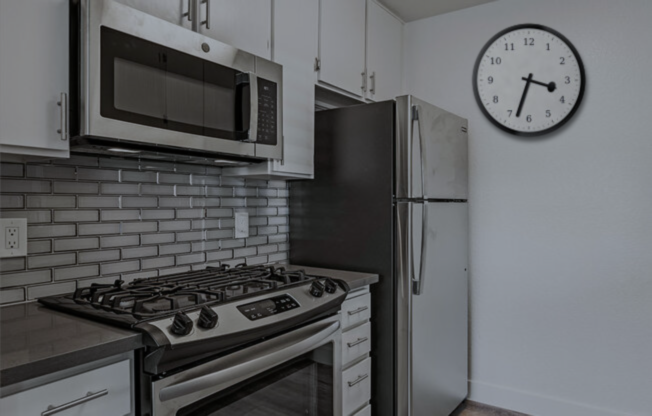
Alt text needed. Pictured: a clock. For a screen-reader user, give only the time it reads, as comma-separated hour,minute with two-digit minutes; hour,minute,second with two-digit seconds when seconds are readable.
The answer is 3,33
